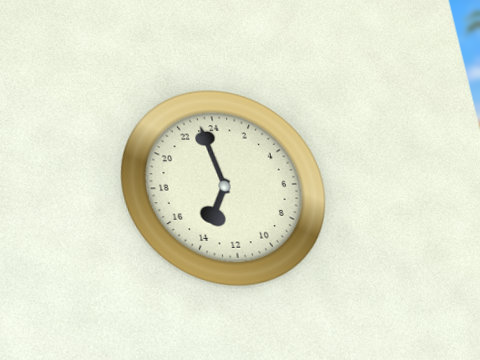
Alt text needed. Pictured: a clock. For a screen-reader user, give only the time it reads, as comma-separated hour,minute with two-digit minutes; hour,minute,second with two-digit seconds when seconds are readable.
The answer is 13,58
